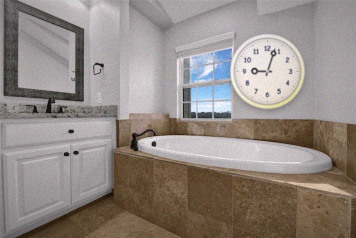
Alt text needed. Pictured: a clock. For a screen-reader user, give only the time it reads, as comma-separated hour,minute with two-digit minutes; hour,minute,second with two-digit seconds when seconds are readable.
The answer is 9,03
